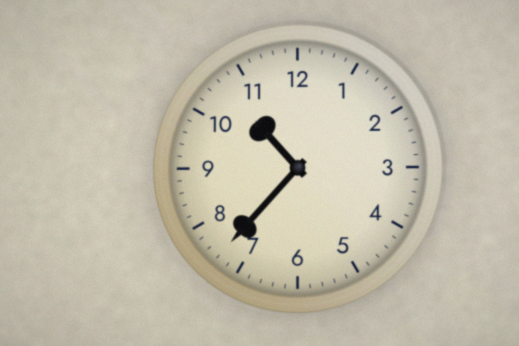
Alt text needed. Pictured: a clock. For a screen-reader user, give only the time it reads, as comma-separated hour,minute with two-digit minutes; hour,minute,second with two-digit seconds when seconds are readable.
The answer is 10,37
